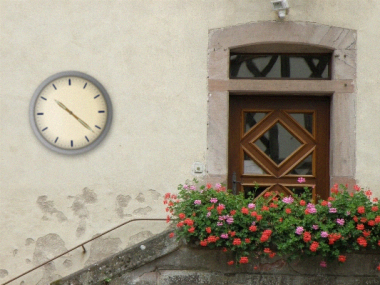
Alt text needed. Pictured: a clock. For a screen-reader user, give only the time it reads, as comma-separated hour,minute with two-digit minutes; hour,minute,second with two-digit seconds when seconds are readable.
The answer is 10,22
